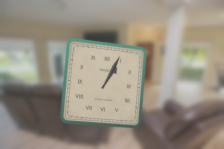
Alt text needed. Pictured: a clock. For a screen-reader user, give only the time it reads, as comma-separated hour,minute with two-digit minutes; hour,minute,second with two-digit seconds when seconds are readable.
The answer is 1,04
